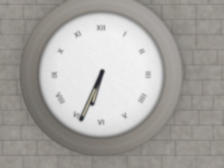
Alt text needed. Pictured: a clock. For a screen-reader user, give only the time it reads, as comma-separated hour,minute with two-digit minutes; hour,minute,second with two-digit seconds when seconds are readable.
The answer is 6,34
